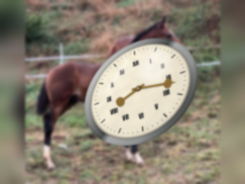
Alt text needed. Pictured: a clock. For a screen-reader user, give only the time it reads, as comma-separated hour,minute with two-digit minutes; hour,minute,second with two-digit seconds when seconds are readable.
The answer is 8,17
